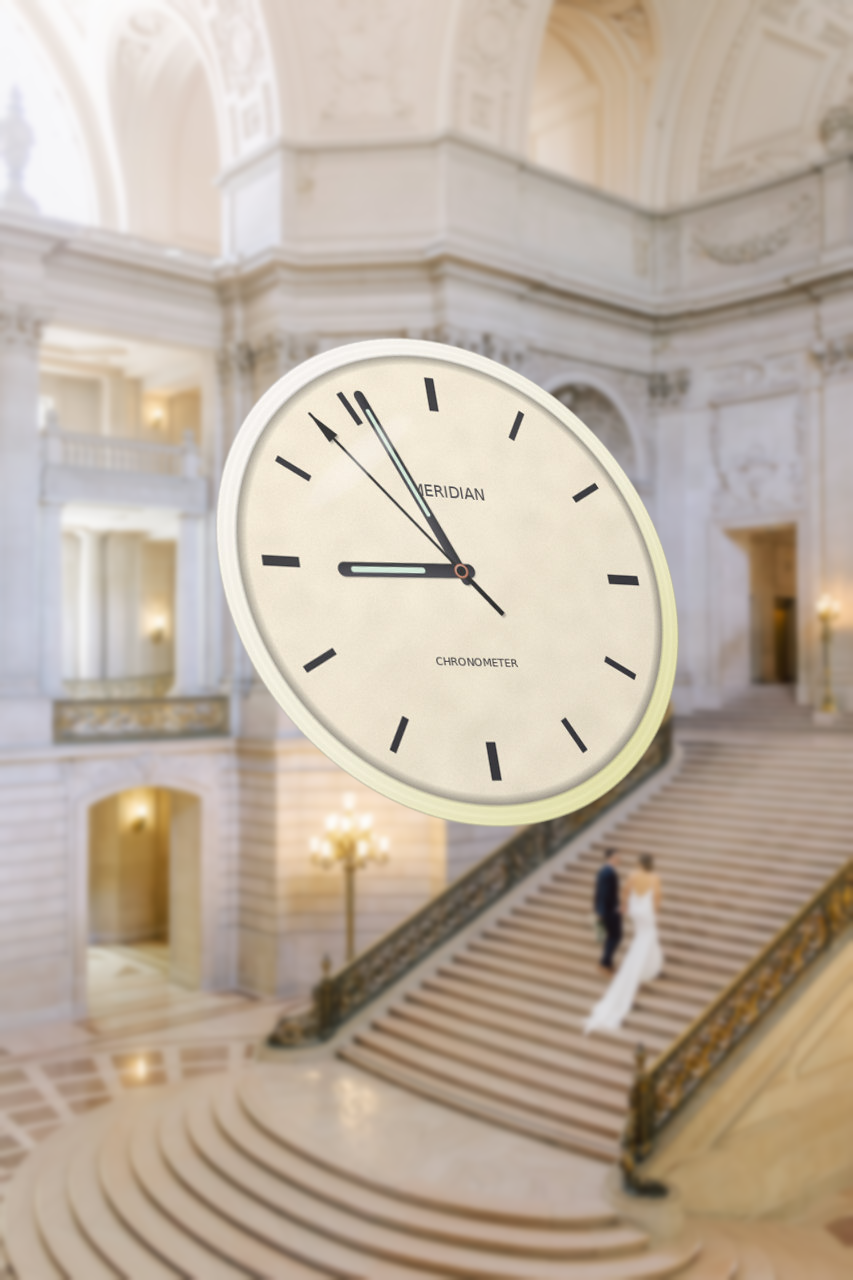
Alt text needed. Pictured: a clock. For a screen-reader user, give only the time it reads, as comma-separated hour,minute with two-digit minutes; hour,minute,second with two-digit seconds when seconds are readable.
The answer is 8,55,53
